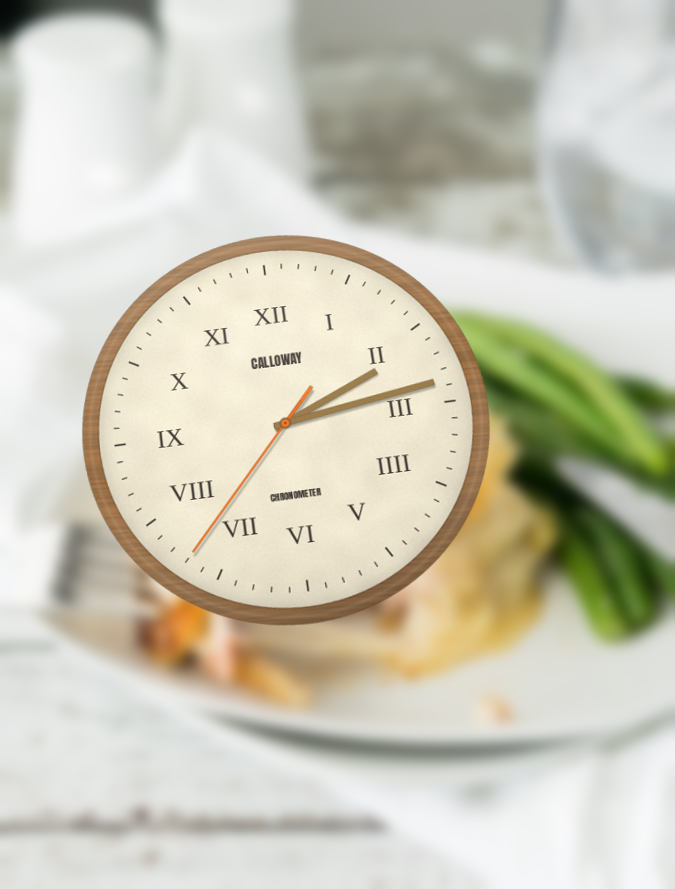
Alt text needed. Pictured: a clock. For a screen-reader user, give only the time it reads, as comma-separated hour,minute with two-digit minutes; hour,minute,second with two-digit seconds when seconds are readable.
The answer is 2,13,37
